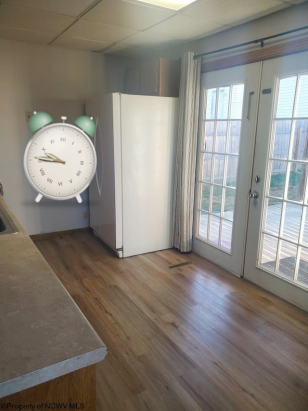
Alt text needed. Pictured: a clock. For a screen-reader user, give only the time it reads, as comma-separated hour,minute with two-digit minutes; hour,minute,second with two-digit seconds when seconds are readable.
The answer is 9,46
